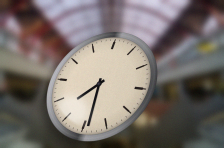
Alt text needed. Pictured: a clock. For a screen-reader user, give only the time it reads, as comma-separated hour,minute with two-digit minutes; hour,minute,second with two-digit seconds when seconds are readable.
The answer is 7,29
